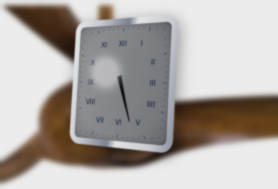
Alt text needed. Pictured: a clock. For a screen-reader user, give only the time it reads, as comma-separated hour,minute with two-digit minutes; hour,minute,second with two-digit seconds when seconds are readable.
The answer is 5,27
